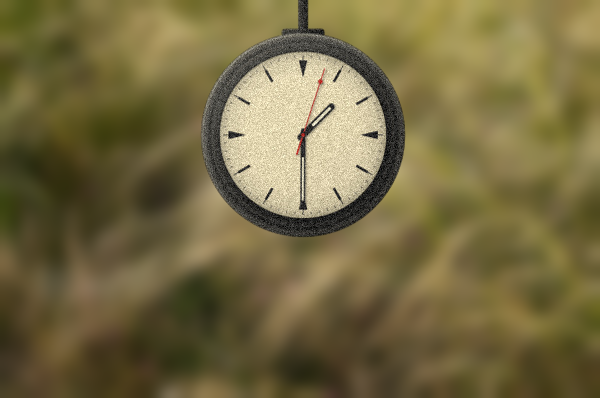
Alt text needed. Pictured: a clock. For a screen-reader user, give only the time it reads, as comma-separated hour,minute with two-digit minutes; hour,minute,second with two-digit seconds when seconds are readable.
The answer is 1,30,03
